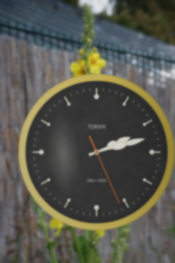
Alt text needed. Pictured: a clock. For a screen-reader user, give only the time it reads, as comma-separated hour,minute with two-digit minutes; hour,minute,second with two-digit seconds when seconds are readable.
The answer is 2,12,26
